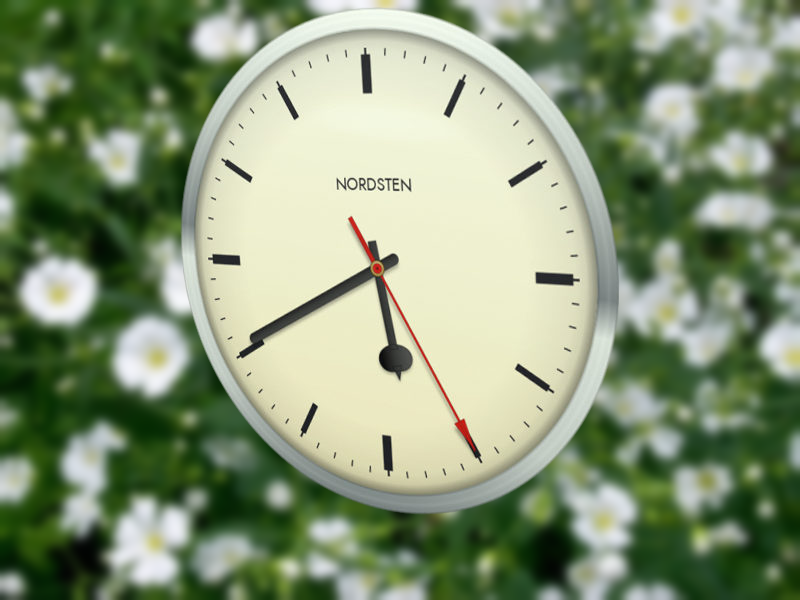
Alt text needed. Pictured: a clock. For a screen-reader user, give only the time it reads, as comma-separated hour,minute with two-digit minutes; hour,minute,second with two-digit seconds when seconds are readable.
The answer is 5,40,25
